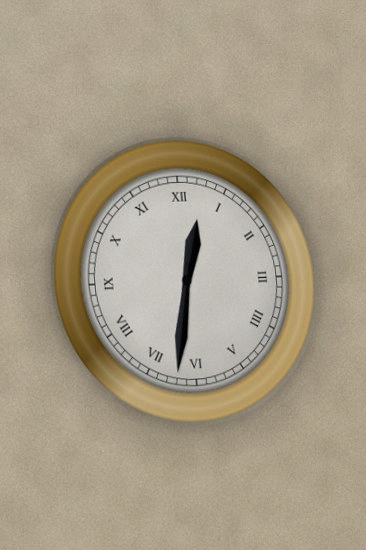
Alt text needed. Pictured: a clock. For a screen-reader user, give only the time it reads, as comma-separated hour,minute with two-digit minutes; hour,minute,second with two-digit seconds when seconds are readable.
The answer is 12,32
